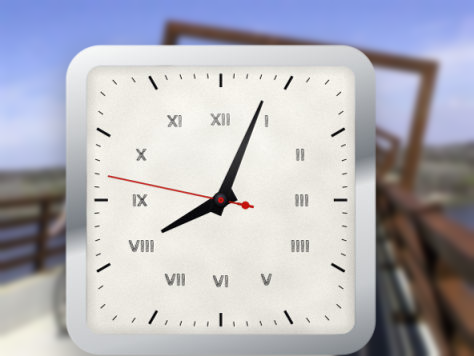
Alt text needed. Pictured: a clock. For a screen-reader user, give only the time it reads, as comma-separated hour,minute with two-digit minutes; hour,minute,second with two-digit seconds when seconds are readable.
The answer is 8,03,47
